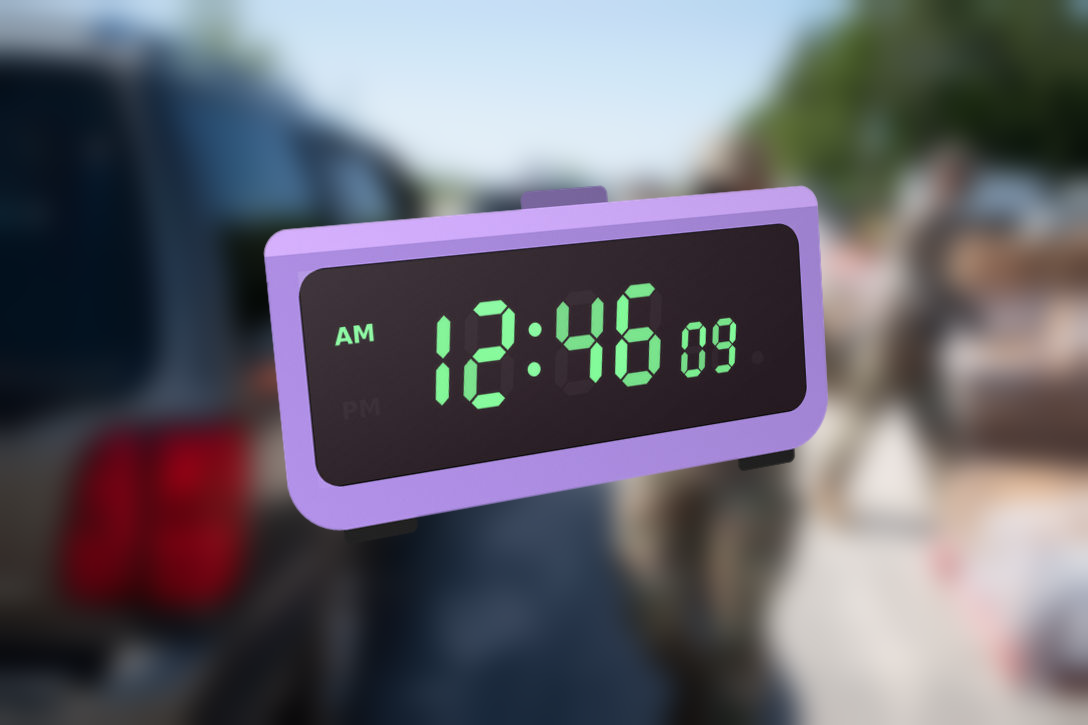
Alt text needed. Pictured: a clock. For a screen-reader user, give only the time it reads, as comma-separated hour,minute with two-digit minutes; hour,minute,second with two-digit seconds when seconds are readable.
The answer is 12,46,09
